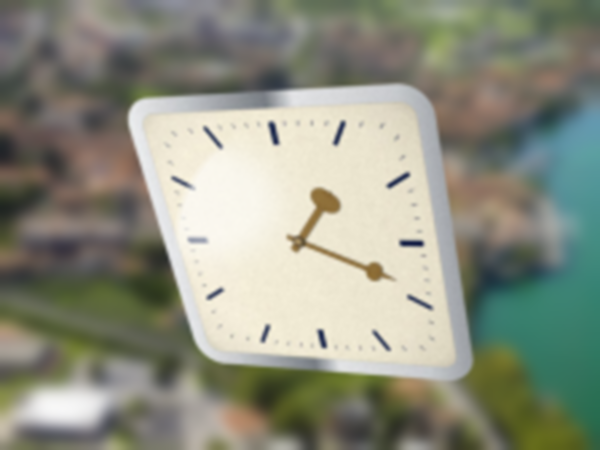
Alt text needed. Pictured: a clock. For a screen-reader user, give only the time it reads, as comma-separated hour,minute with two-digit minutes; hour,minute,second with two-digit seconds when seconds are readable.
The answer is 1,19
